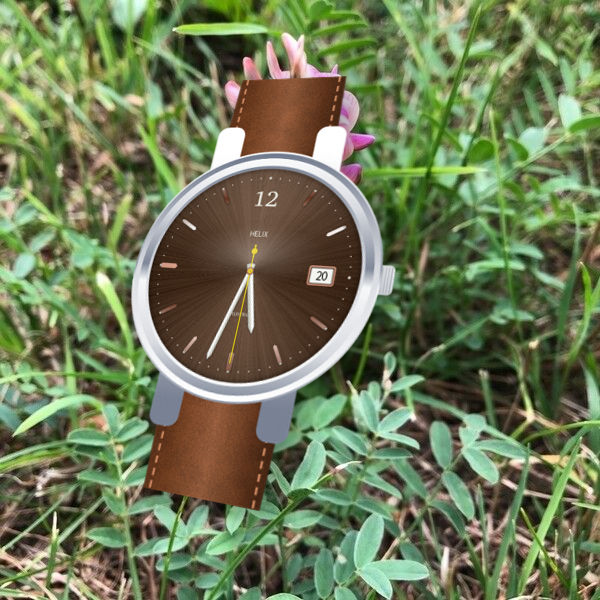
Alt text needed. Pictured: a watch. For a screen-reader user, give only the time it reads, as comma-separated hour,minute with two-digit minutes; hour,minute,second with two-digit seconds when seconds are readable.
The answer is 5,32,30
